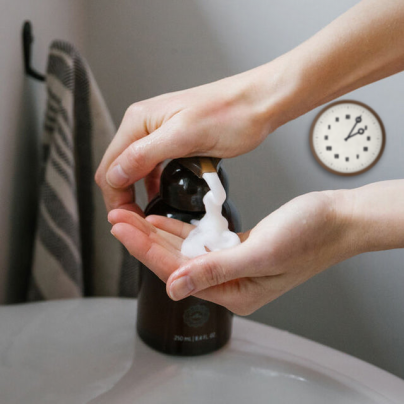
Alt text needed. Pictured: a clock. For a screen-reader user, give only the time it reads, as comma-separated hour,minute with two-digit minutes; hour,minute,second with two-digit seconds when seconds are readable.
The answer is 2,05
